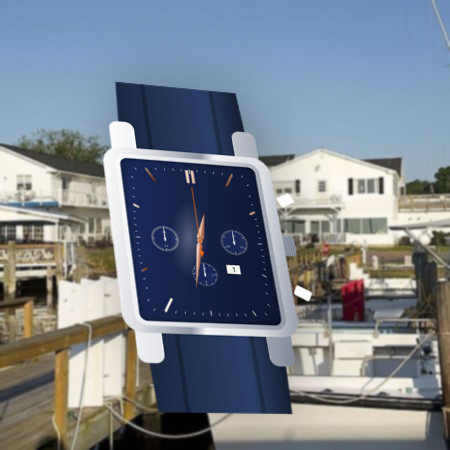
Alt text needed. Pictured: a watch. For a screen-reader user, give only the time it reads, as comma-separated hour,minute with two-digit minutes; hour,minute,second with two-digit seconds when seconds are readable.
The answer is 12,32
